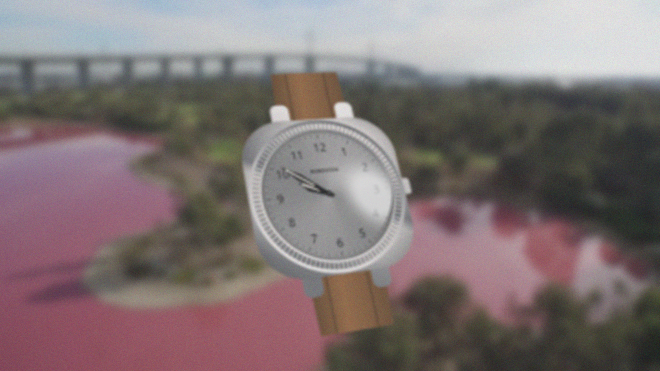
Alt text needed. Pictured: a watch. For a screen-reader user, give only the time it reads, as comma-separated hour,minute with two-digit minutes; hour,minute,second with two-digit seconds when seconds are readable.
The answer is 9,51
